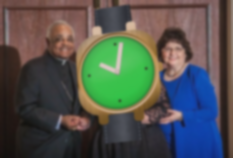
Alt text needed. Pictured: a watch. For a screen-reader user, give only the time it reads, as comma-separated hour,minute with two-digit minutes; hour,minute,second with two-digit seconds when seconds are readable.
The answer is 10,02
